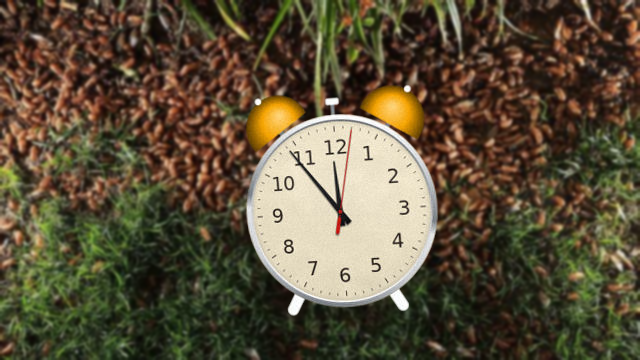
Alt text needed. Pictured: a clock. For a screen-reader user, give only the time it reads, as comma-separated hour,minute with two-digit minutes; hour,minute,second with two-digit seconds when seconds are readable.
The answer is 11,54,02
